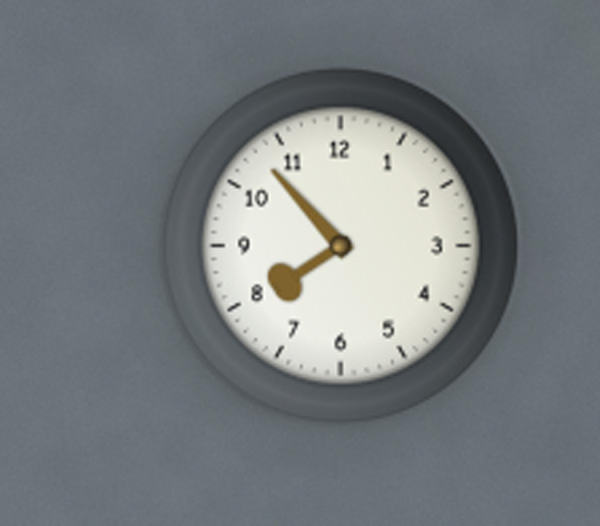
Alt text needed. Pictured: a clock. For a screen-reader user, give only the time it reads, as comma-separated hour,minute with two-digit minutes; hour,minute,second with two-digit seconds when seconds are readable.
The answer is 7,53
